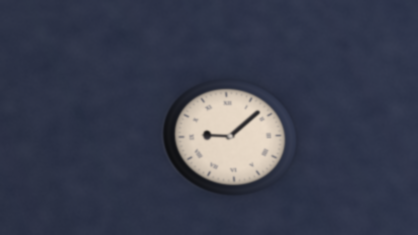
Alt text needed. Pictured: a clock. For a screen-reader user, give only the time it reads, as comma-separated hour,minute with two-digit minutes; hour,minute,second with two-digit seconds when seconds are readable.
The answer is 9,08
